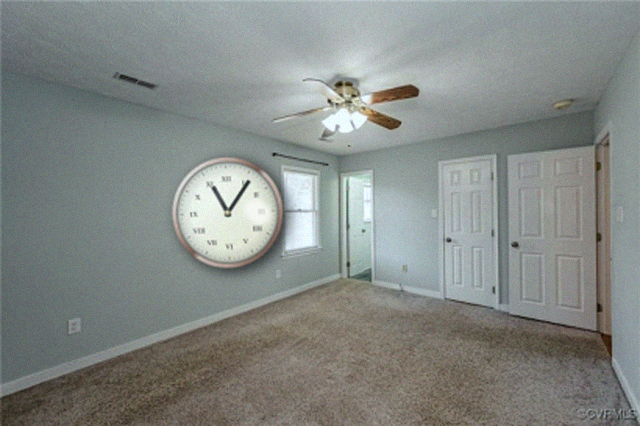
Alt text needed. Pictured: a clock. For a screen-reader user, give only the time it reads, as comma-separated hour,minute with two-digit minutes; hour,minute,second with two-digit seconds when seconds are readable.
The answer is 11,06
